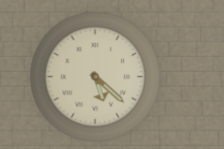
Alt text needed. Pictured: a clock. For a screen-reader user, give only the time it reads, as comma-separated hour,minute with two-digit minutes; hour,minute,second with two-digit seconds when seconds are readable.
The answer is 5,22
